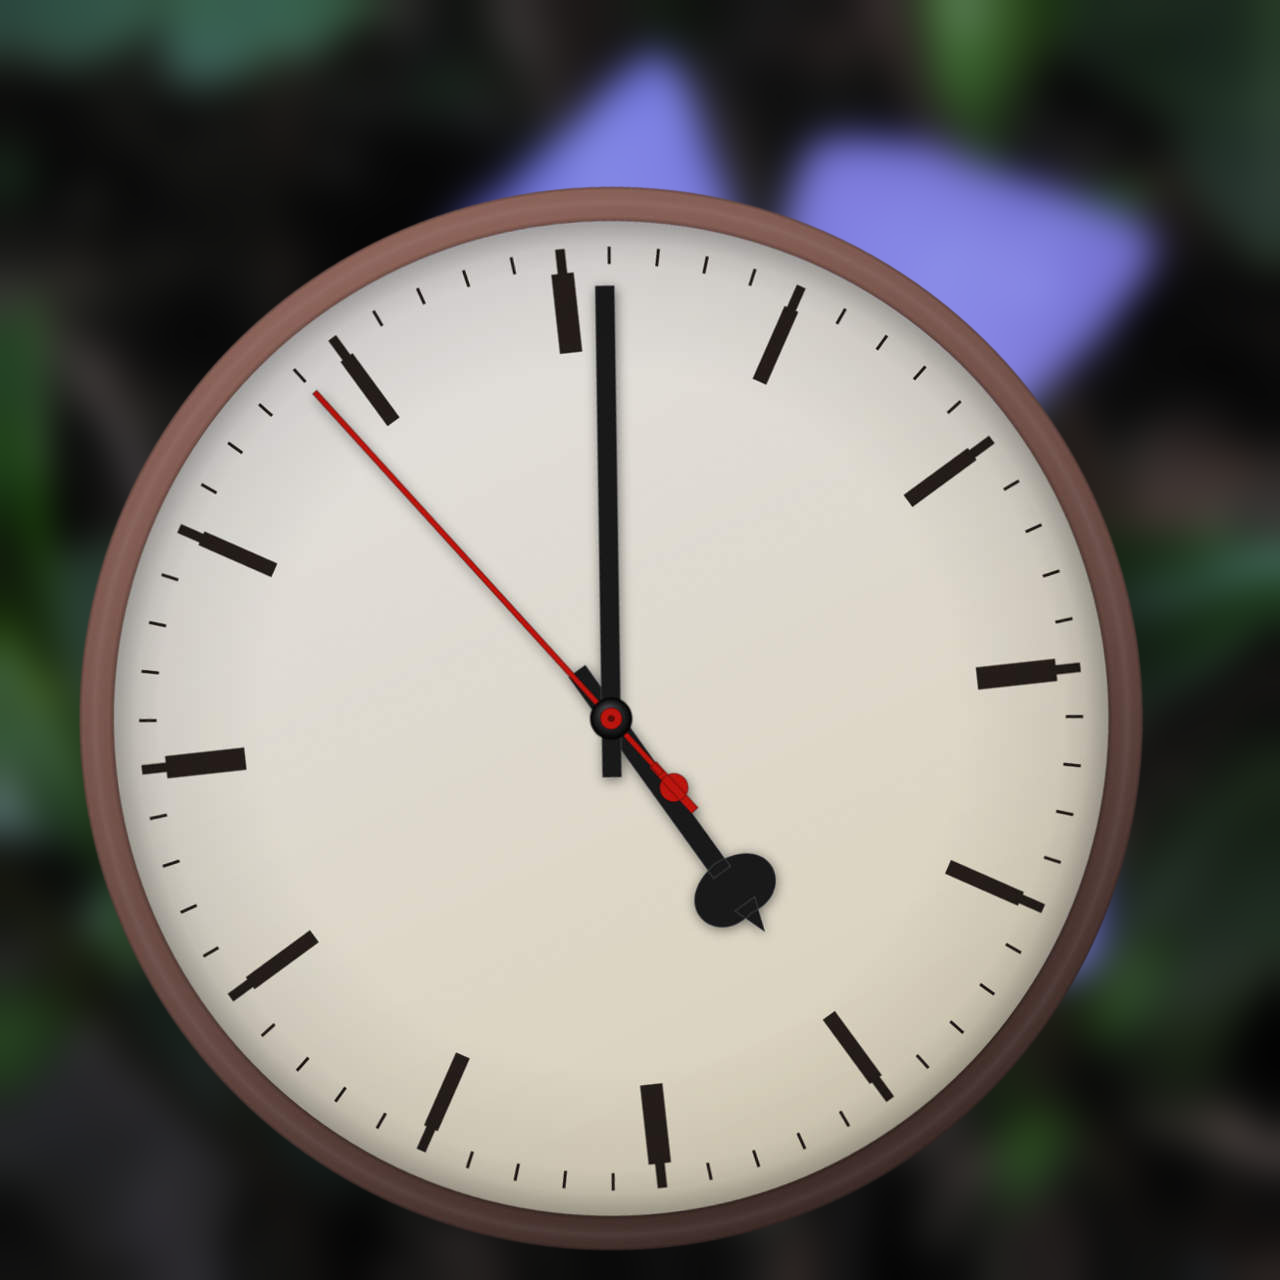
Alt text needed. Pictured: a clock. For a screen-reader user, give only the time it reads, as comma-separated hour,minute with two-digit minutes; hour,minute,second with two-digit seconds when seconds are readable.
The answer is 5,00,54
